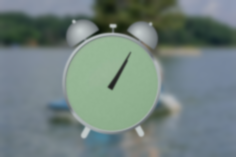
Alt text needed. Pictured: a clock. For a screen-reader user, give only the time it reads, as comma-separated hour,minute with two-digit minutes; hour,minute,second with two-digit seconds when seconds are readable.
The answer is 1,05
